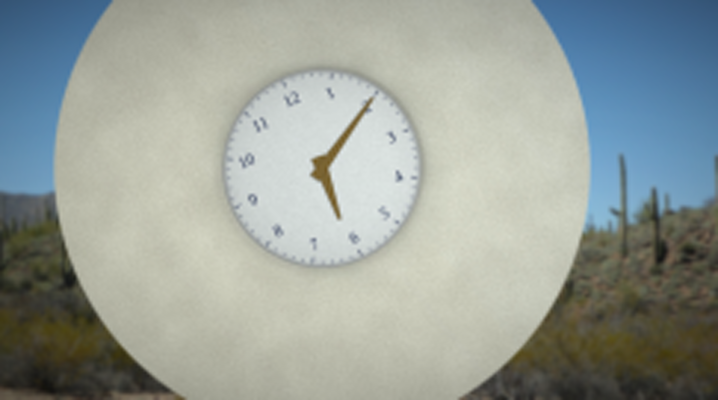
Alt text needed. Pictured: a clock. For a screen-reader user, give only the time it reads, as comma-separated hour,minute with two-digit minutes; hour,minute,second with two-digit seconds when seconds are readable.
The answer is 6,10
